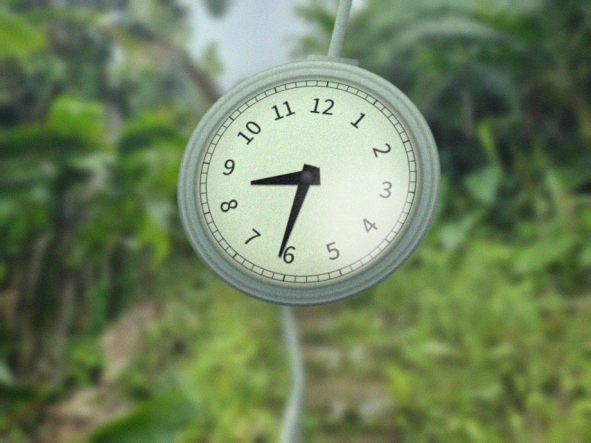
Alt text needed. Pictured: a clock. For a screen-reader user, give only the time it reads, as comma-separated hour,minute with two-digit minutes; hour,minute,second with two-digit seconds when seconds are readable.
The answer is 8,31
